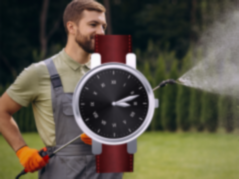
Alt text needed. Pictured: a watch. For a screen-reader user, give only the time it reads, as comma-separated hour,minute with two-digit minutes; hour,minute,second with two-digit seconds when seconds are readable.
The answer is 3,12
